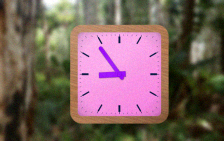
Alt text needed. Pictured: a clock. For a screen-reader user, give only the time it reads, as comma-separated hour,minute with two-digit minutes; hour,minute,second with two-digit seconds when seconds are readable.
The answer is 8,54
